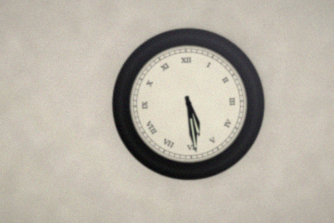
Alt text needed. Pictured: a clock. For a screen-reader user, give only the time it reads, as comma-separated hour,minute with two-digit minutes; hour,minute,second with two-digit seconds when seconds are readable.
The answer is 5,29
